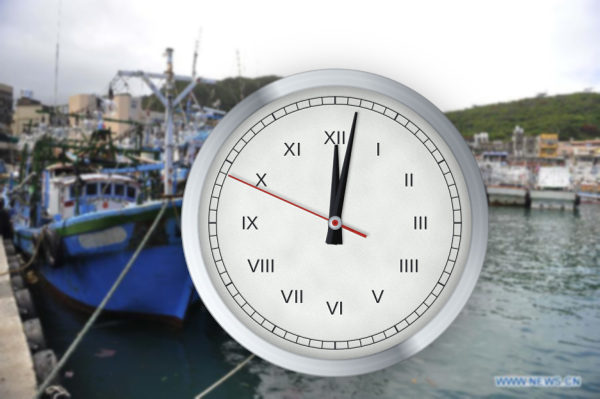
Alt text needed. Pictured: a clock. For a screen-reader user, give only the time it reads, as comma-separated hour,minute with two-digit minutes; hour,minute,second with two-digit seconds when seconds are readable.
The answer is 12,01,49
